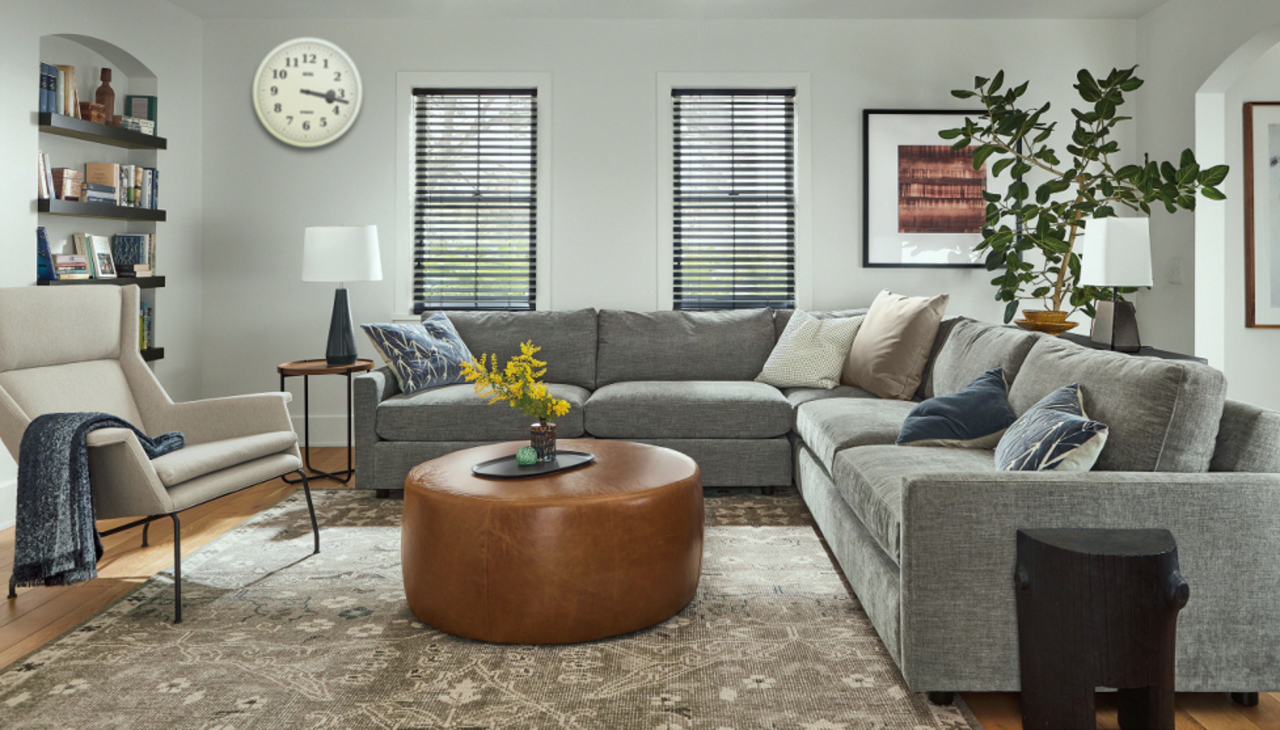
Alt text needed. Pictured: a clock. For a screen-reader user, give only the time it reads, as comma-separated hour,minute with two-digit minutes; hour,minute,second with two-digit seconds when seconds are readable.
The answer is 3,17
